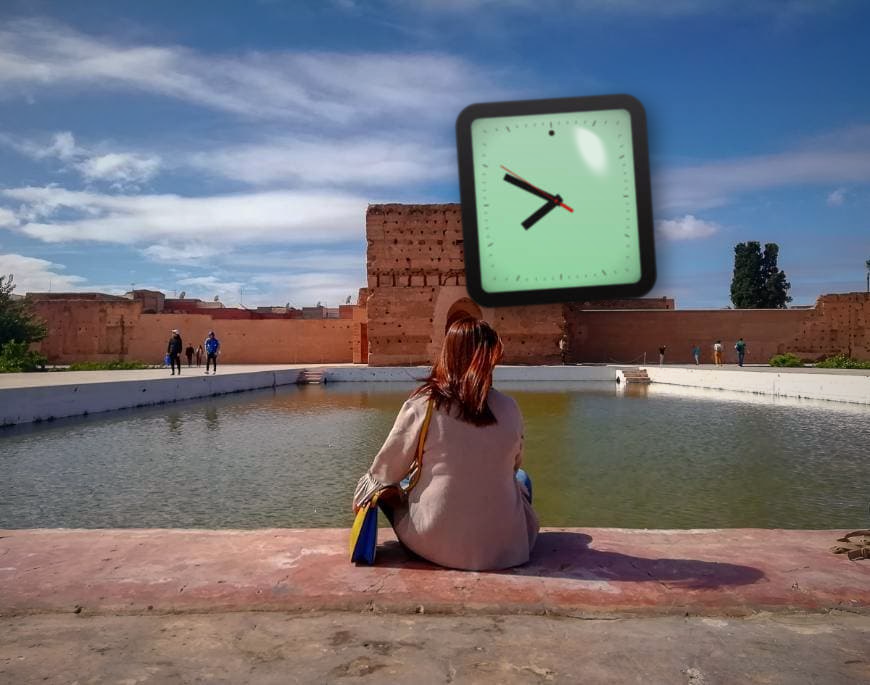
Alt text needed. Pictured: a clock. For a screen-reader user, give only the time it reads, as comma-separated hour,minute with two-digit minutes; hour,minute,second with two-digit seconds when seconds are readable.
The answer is 7,49,51
